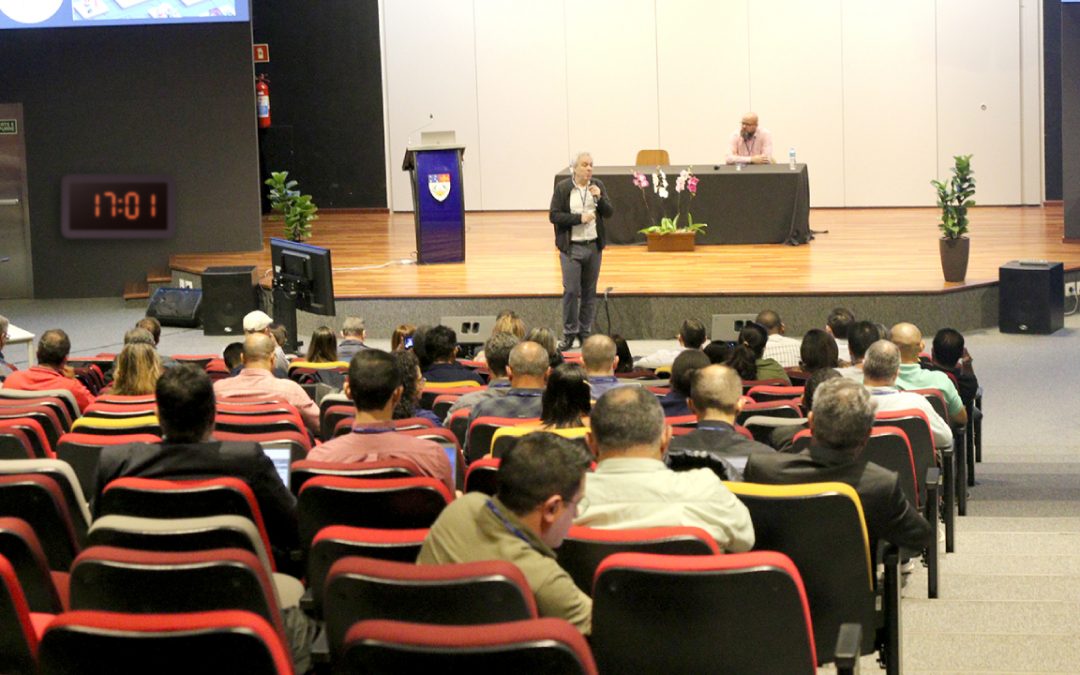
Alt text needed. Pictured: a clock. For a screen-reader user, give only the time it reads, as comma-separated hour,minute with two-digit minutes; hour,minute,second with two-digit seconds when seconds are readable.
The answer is 17,01
